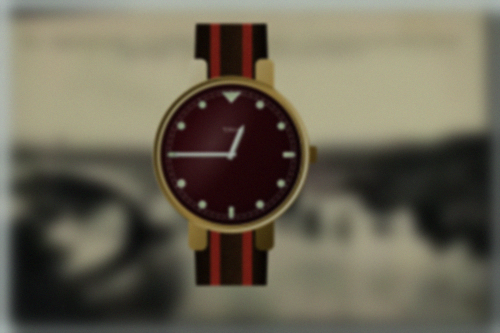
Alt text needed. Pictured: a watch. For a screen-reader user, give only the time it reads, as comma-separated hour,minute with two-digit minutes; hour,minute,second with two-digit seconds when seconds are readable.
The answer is 12,45
